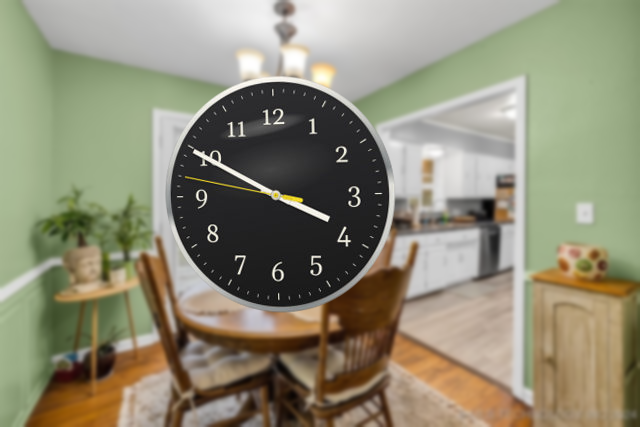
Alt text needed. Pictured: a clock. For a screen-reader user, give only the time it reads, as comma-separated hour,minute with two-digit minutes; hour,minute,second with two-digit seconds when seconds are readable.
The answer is 3,49,47
